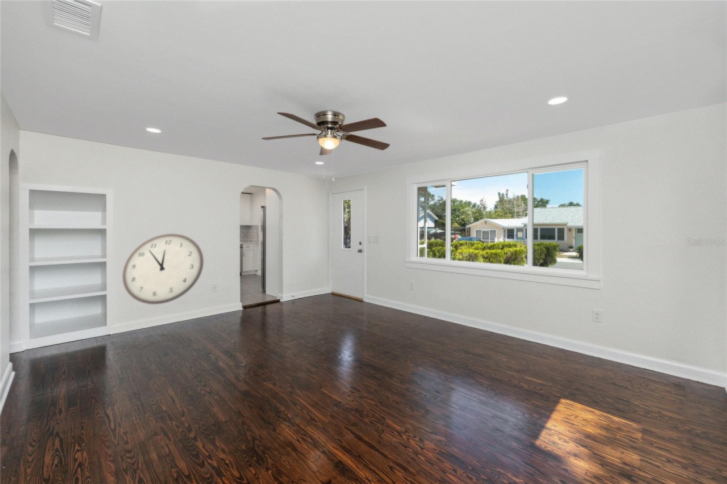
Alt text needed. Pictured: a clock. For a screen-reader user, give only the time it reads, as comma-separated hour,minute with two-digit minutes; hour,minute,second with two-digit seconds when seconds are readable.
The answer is 11,53
